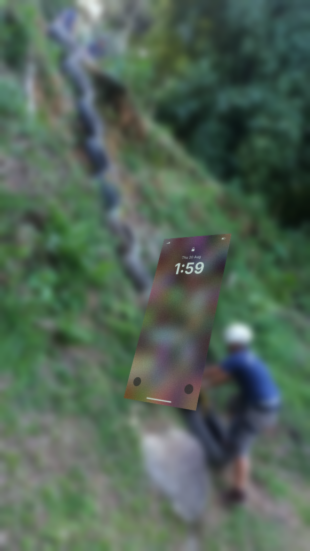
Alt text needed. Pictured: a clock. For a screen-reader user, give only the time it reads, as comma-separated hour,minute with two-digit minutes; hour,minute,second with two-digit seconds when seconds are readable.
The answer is 1,59
